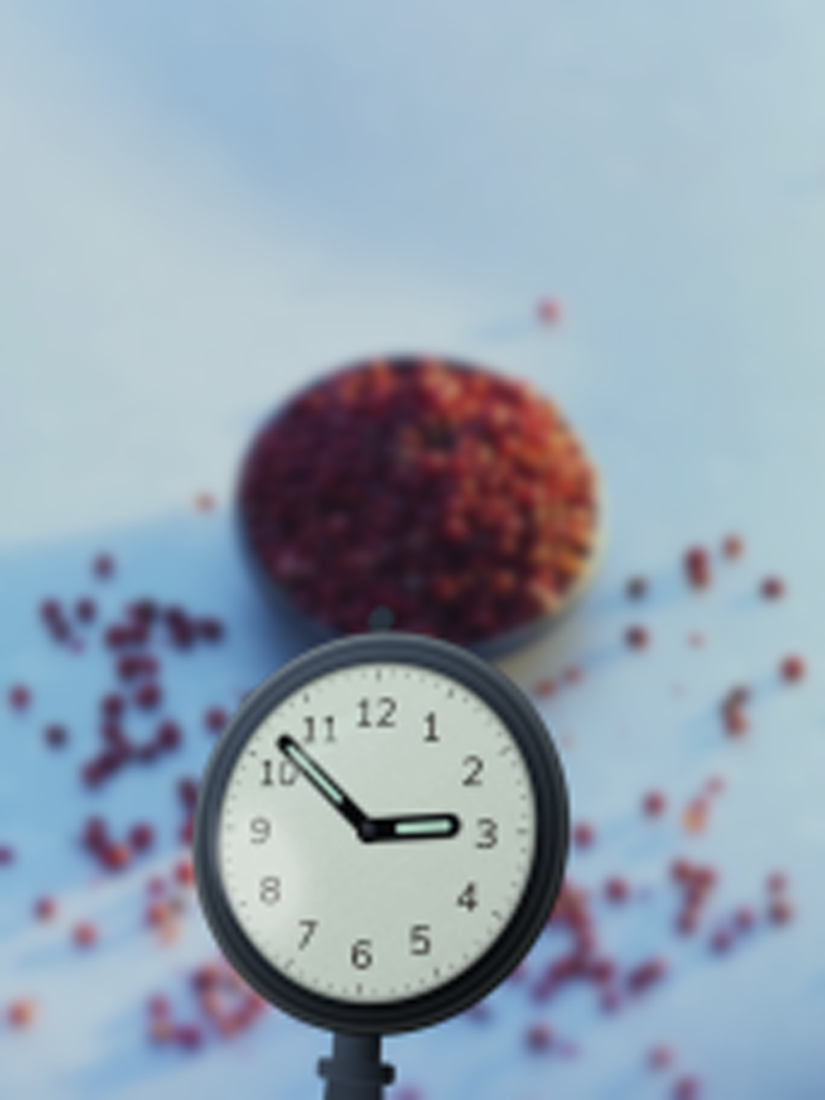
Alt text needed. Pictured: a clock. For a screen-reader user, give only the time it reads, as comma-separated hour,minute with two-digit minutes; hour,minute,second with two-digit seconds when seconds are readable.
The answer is 2,52
